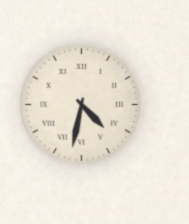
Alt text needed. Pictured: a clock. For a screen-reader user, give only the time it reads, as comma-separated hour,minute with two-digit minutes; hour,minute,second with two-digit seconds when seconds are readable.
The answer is 4,32
